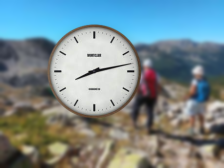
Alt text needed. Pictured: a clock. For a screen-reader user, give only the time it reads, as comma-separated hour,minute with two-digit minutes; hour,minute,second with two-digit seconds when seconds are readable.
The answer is 8,13
